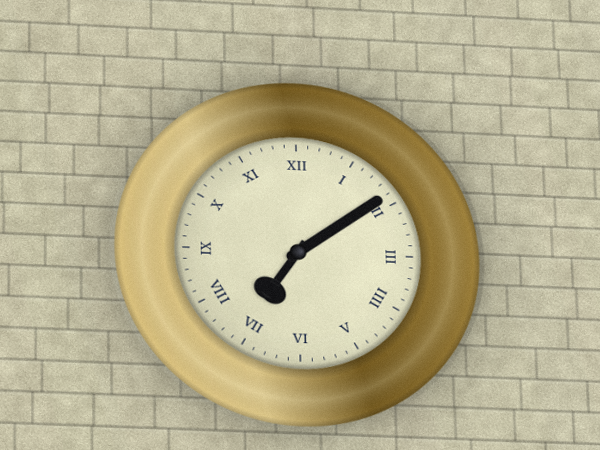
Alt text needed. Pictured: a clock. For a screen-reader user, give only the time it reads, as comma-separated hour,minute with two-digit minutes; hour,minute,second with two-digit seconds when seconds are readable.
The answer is 7,09
